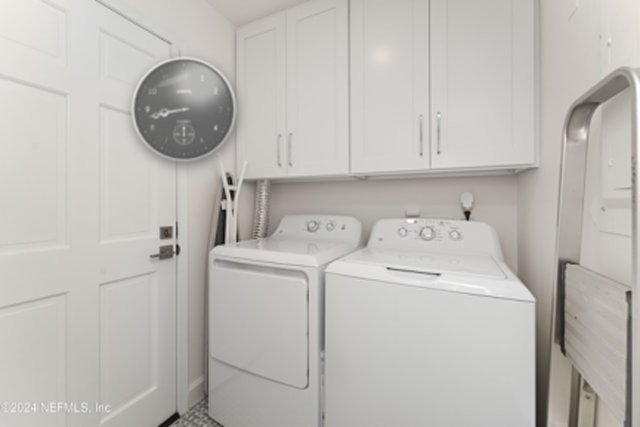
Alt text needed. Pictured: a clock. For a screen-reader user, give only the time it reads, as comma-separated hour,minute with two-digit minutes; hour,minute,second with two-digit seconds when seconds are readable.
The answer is 8,43
